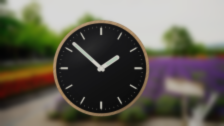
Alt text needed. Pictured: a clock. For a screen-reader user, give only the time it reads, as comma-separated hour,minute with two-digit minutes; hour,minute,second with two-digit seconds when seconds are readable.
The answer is 1,52
